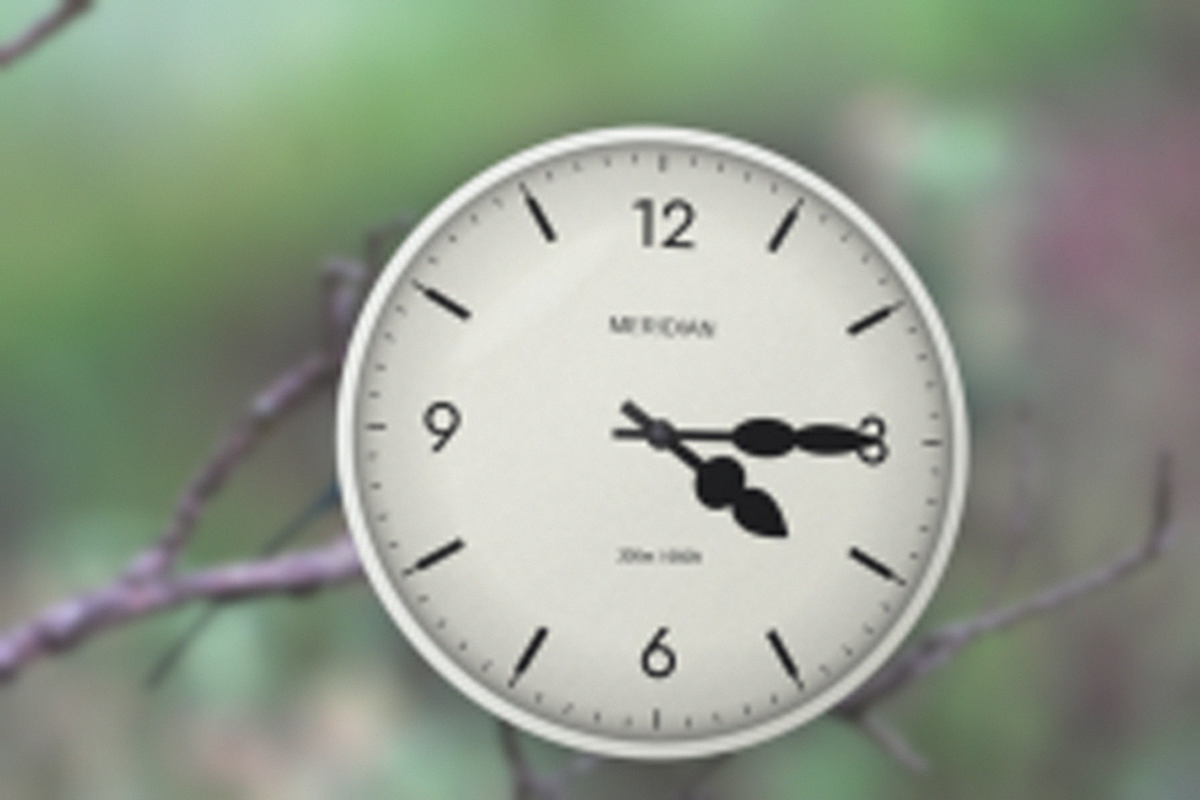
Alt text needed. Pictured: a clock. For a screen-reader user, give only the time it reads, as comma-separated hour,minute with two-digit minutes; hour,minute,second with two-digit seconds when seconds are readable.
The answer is 4,15
